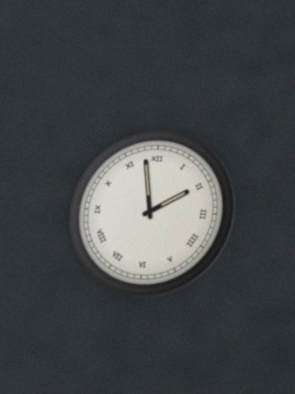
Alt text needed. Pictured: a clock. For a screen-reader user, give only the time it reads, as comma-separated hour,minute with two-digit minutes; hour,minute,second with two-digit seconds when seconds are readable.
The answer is 1,58
